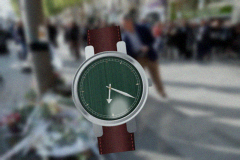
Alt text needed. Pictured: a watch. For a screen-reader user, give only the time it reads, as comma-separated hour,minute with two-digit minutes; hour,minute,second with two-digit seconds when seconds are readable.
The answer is 6,20
